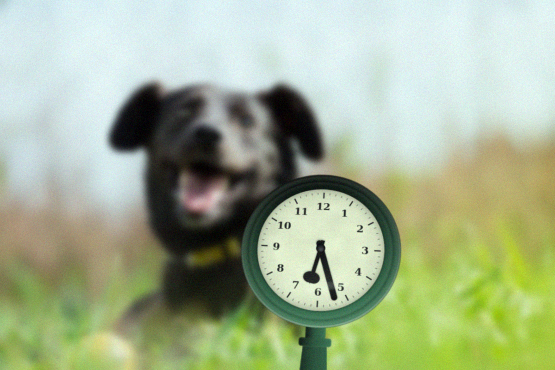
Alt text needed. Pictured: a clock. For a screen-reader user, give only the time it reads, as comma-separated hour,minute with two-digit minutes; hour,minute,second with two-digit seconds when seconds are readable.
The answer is 6,27
